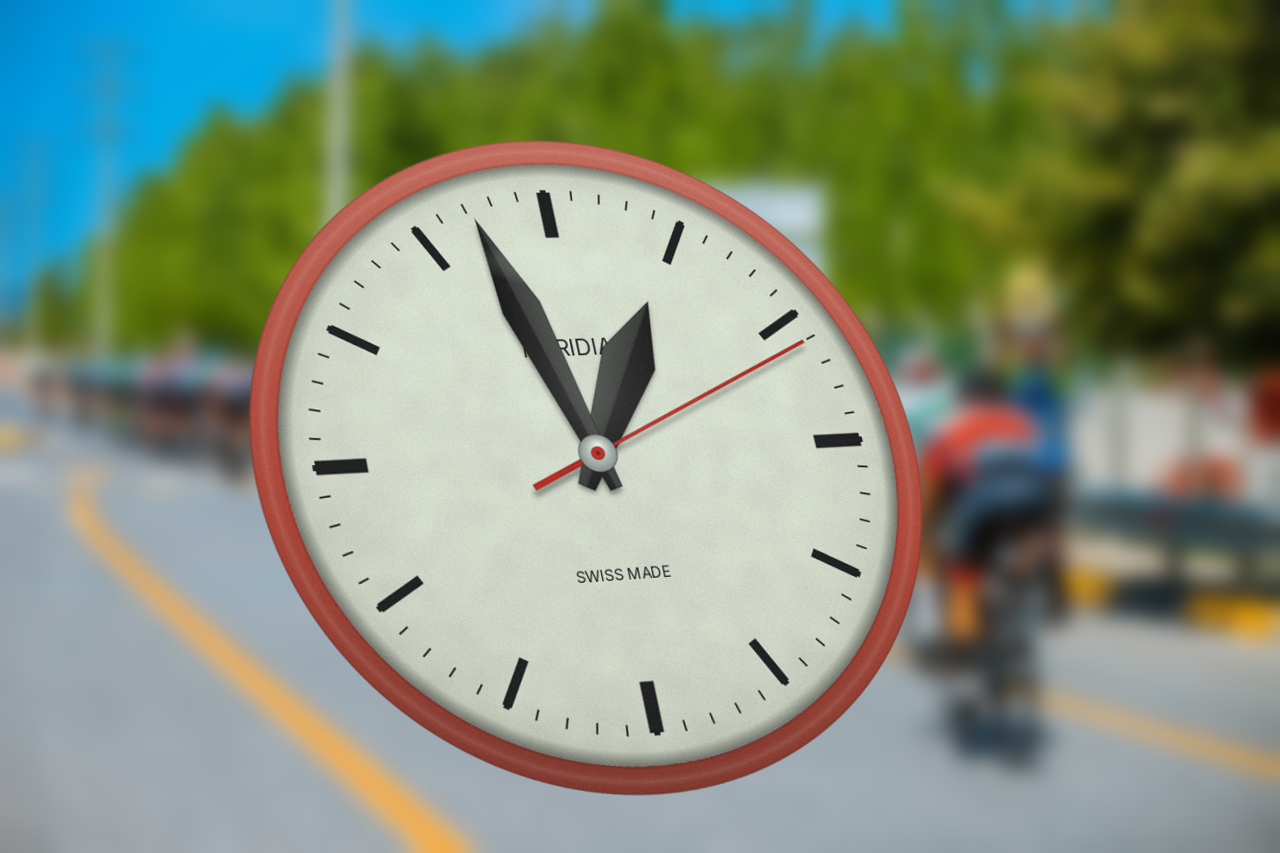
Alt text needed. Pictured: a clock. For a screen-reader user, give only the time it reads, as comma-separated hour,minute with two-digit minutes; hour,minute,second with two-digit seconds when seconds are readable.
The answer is 12,57,11
